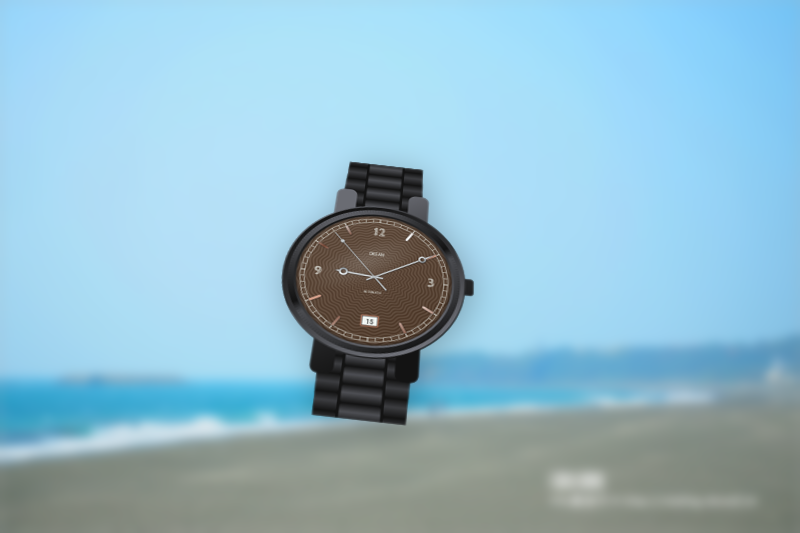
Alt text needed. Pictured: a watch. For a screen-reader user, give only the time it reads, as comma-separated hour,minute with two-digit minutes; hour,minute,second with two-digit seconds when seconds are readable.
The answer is 9,09,53
